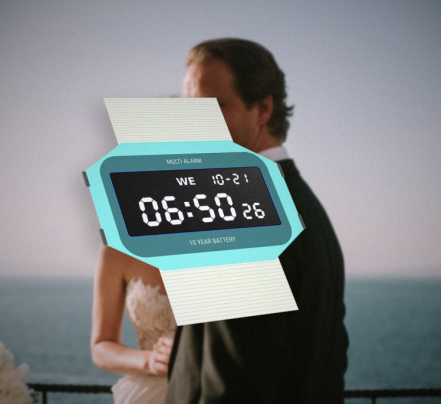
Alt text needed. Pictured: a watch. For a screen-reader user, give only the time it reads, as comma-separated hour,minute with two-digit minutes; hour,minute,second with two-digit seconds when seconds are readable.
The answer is 6,50,26
